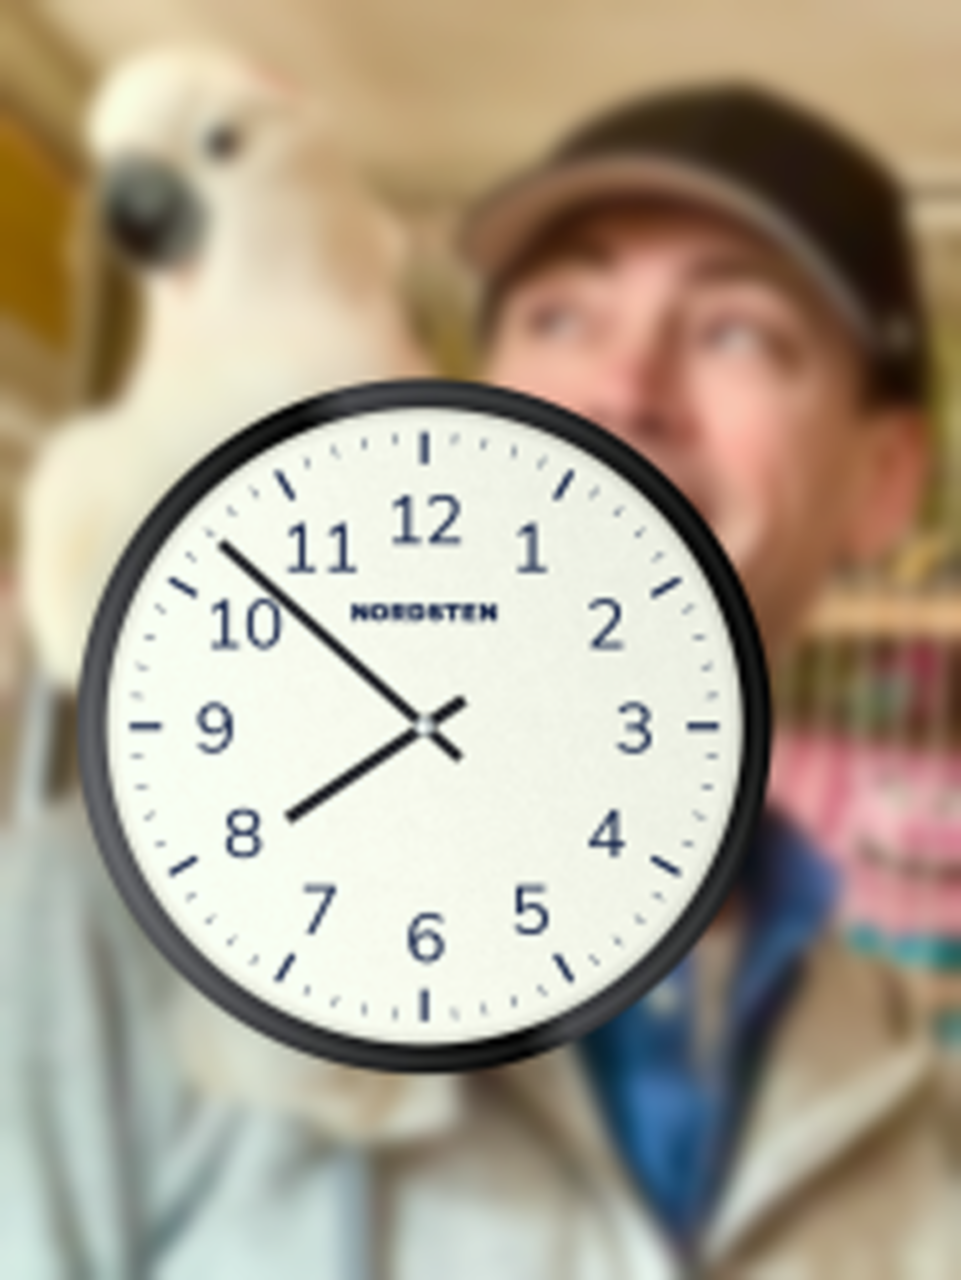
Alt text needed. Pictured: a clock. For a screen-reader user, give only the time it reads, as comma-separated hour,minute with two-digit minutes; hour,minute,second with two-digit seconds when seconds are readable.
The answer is 7,52
